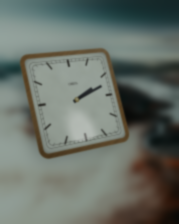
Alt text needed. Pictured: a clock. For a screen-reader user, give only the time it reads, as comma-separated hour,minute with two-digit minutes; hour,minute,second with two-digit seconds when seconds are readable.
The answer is 2,12
